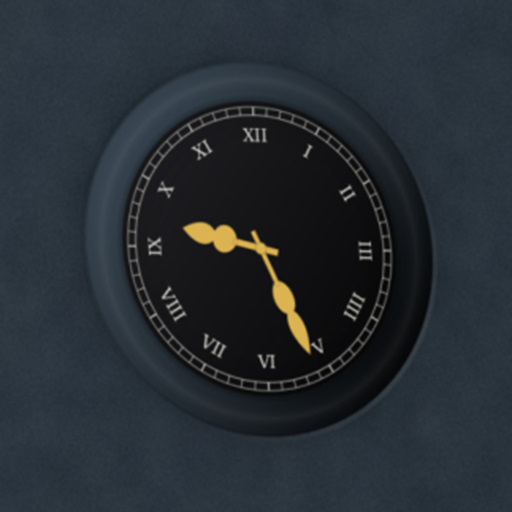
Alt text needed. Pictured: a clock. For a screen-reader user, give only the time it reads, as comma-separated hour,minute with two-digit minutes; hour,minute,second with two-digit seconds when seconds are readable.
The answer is 9,26
